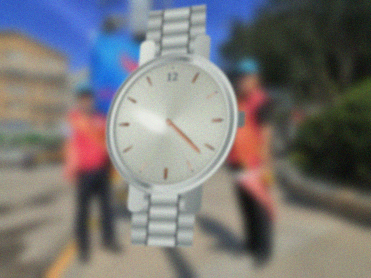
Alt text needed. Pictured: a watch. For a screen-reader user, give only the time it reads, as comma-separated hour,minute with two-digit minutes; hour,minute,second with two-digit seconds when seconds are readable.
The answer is 4,22
